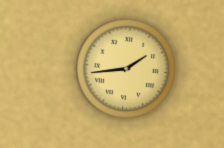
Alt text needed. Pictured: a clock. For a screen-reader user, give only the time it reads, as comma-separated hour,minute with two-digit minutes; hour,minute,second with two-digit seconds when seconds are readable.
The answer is 1,43
